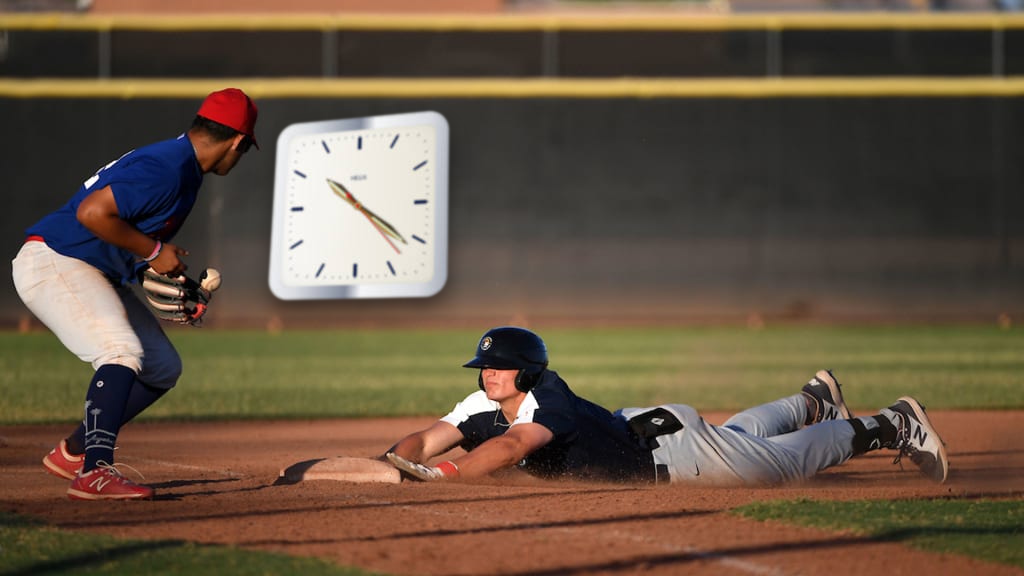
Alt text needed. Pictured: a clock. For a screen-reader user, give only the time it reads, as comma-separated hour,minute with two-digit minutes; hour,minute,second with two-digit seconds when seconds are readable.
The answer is 10,21,23
